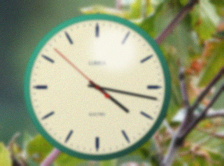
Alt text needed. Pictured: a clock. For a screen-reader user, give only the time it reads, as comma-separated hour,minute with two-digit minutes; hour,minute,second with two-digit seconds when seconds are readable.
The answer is 4,16,52
